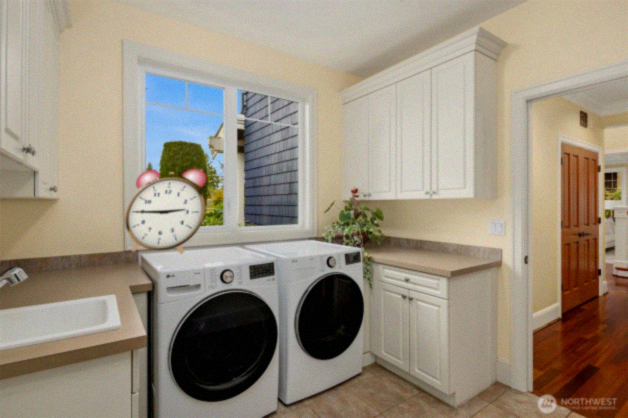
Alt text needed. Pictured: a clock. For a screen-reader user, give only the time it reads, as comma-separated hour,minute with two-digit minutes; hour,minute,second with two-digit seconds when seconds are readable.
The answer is 2,45
